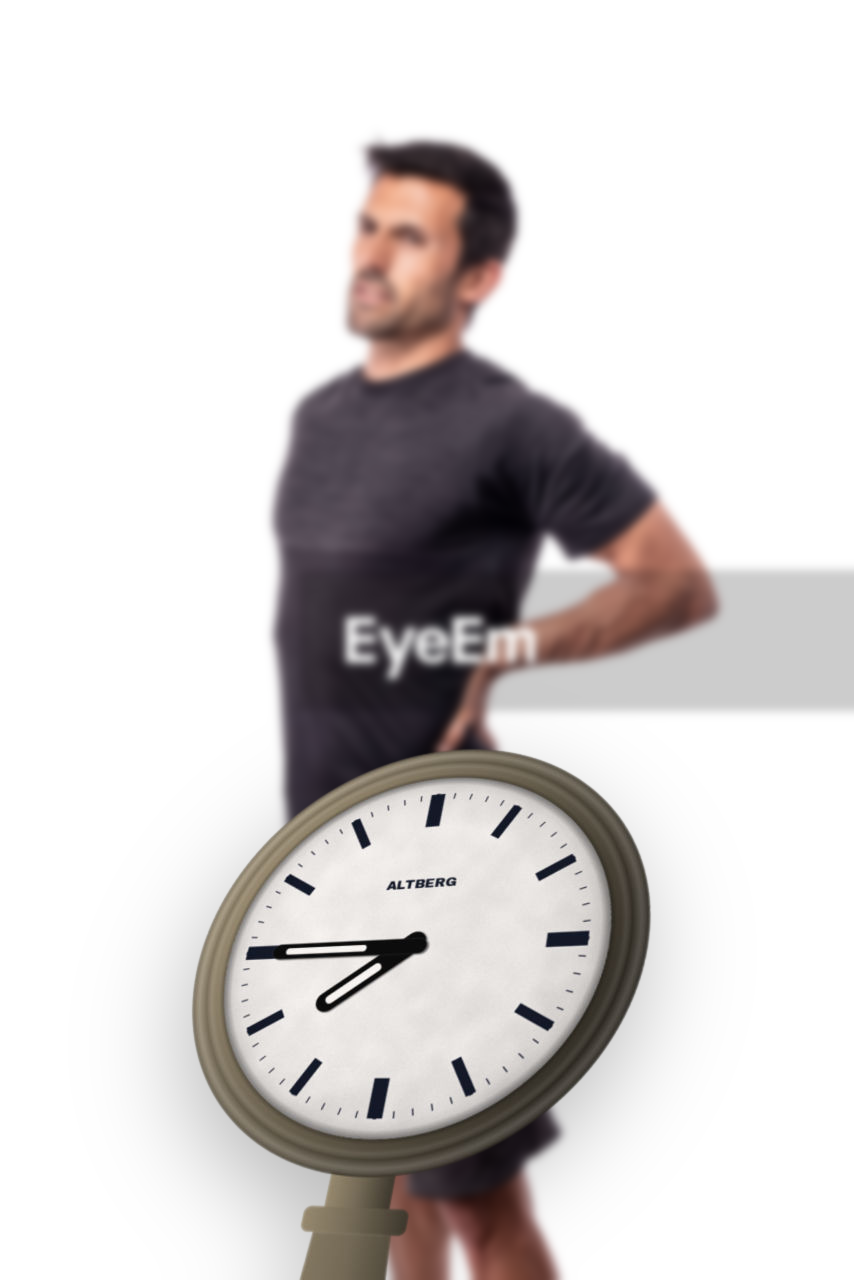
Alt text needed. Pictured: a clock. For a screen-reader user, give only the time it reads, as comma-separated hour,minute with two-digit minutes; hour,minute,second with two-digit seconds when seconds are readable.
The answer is 7,45
